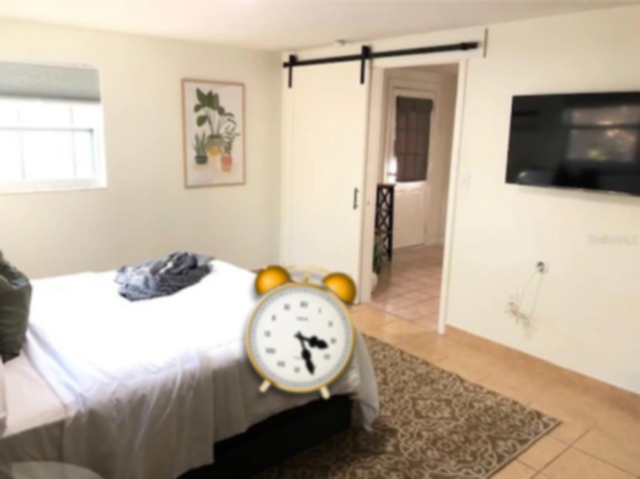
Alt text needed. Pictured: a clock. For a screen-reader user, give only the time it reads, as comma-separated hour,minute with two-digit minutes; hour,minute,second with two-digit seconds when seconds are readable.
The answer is 3,26
